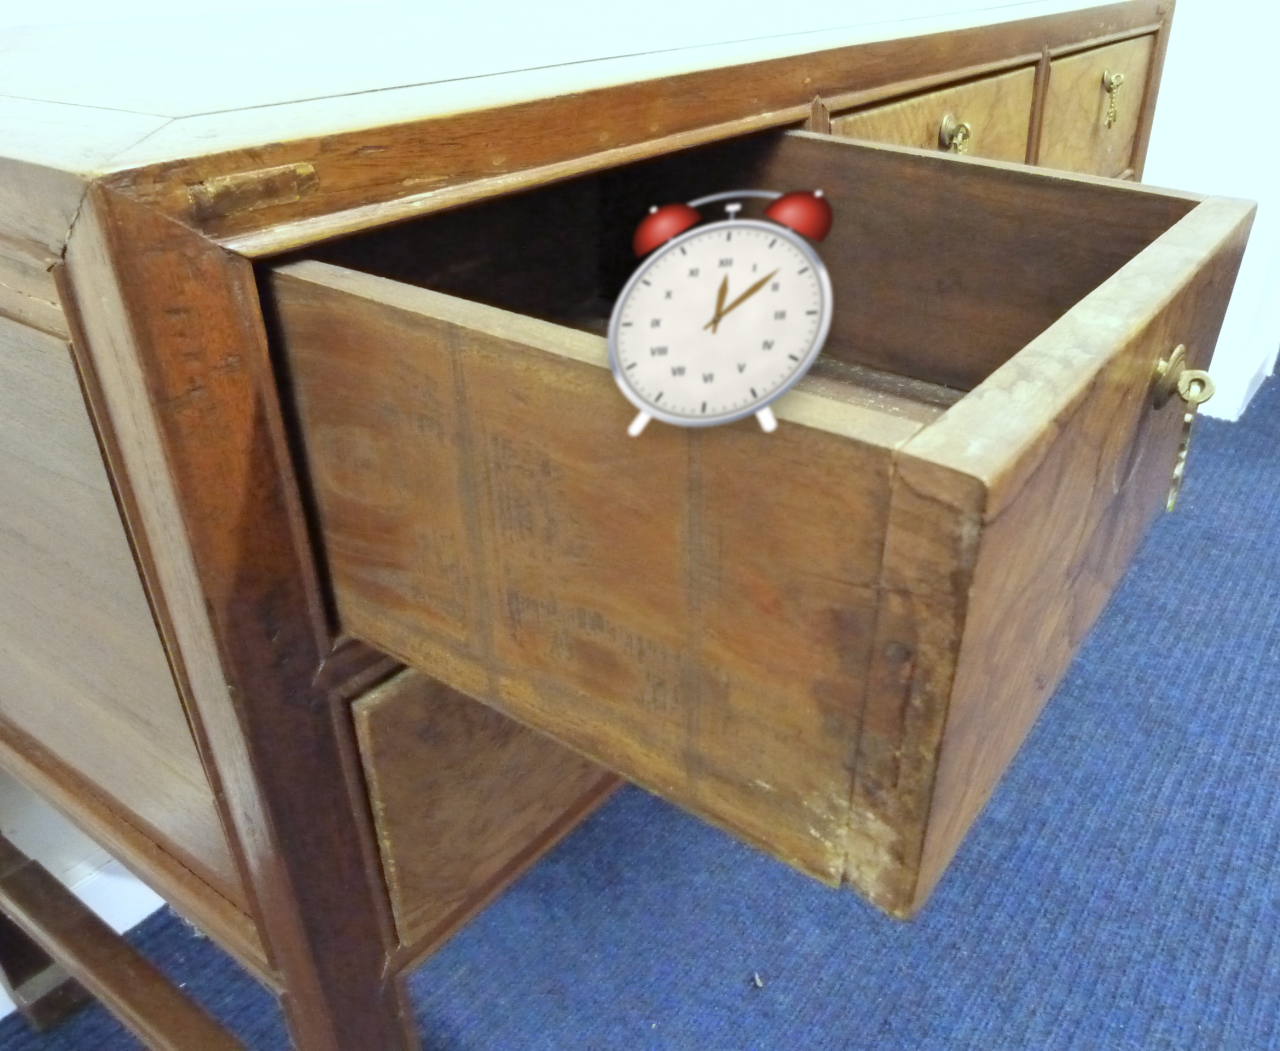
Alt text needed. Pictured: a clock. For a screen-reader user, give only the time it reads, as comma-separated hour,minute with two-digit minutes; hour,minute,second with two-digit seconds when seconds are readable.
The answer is 12,08
